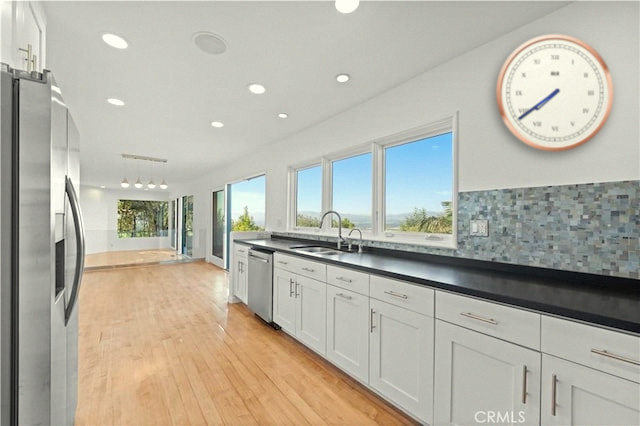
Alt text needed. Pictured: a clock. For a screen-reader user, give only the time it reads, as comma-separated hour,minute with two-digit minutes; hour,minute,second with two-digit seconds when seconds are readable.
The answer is 7,39
